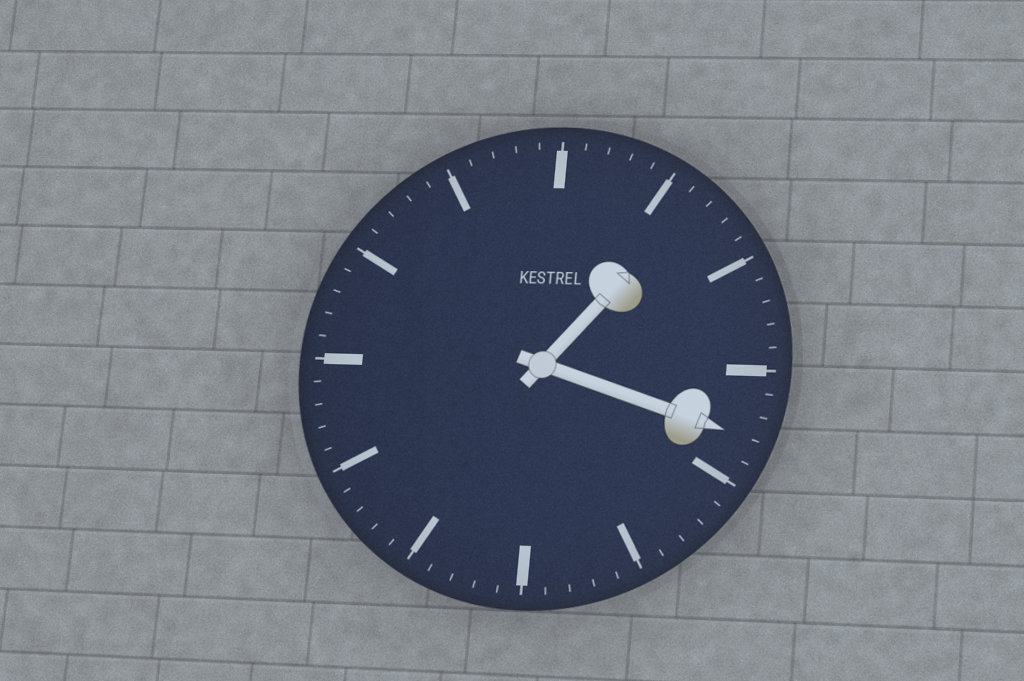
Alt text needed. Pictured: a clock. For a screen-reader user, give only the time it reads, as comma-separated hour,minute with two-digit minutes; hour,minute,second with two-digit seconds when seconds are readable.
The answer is 1,18
